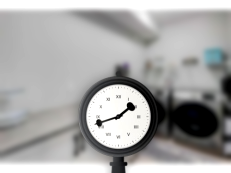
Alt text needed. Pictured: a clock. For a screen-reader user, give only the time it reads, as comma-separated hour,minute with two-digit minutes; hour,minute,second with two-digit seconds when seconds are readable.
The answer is 1,42
